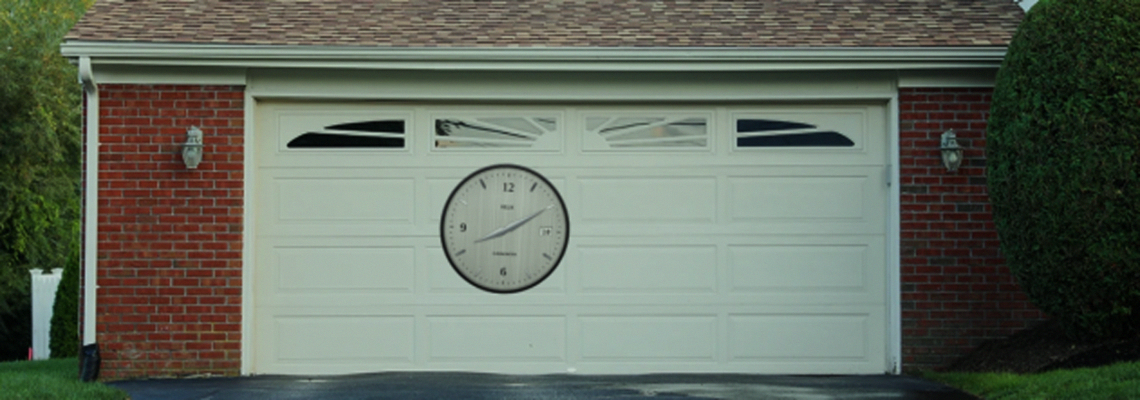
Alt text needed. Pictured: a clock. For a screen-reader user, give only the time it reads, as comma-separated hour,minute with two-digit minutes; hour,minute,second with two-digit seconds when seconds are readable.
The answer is 8,10
